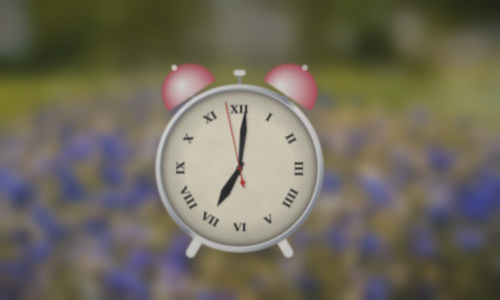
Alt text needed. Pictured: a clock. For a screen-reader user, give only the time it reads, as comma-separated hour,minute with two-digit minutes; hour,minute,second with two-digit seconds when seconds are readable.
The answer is 7,00,58
